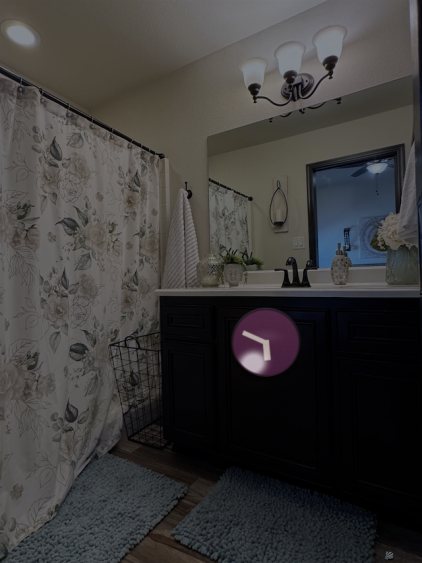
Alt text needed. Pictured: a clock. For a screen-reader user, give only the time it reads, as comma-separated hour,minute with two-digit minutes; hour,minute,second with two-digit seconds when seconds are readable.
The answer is 5,49
